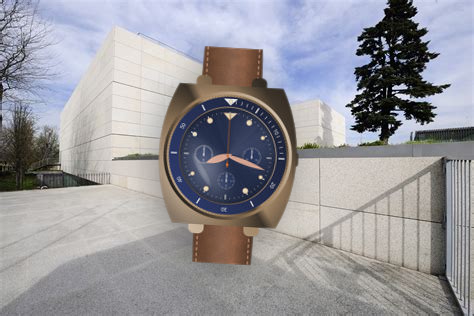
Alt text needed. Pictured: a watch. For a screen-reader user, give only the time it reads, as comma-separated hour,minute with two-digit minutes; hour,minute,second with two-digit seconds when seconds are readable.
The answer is 8,18
